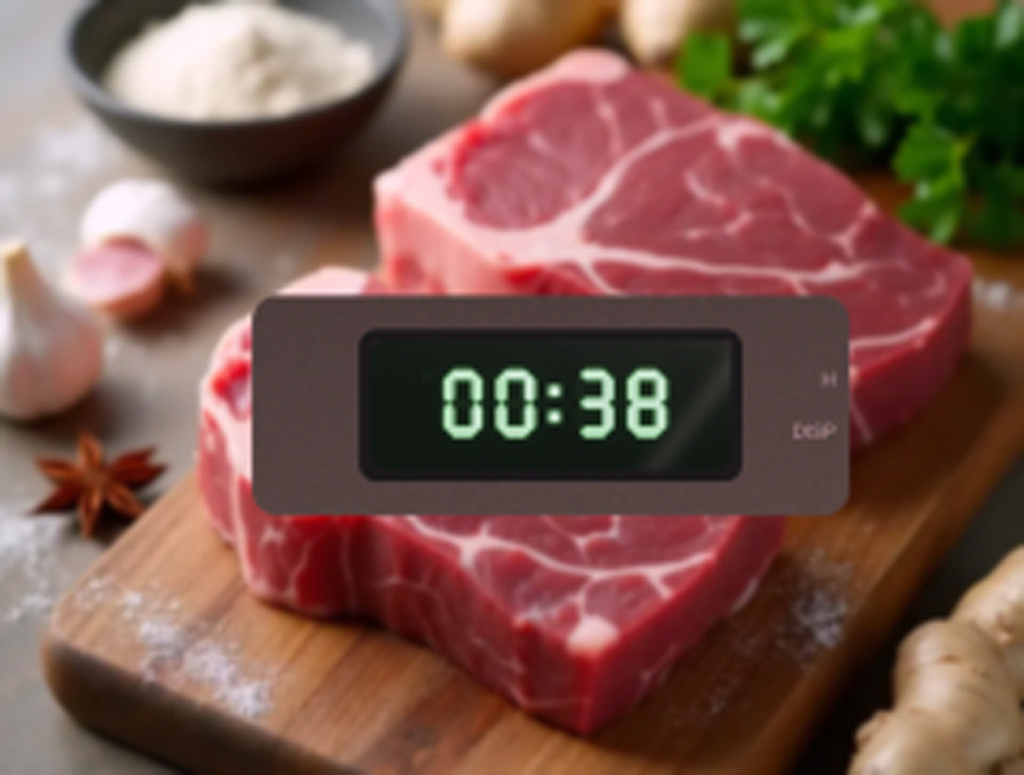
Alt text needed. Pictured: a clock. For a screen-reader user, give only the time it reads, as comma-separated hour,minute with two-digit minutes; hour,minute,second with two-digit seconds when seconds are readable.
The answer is 0,38
